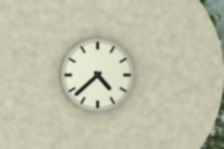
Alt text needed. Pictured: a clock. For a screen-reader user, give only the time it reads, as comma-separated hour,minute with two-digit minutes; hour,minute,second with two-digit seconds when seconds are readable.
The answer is 4,38
